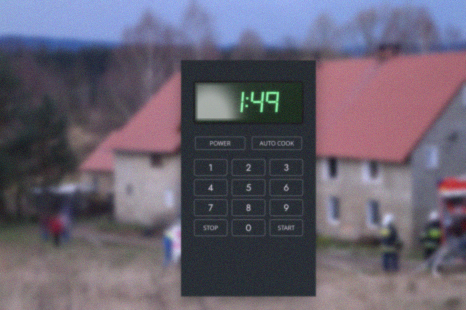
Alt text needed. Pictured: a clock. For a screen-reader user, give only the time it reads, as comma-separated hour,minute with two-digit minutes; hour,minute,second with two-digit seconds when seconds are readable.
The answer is 1,49
